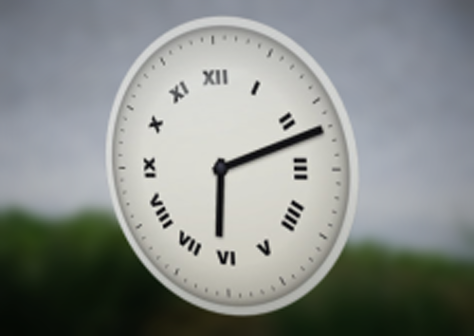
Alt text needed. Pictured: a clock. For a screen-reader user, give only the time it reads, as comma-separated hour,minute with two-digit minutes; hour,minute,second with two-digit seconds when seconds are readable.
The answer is 6,12
